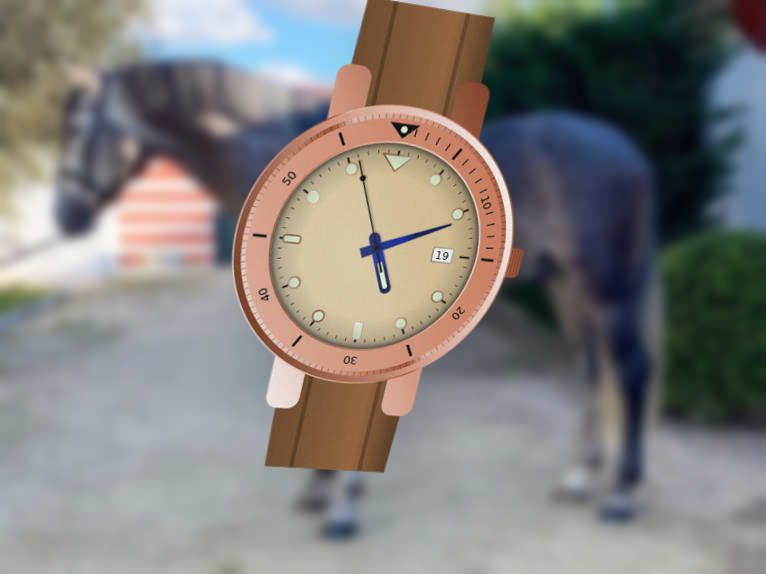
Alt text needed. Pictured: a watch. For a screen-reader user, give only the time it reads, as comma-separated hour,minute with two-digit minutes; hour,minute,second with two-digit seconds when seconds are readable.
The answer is 5,10,56
